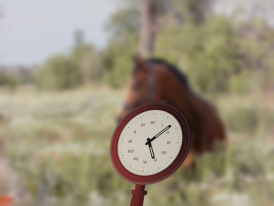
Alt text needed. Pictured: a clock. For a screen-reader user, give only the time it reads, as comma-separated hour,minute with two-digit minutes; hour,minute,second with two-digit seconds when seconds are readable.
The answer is 5,08
